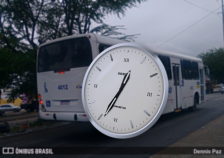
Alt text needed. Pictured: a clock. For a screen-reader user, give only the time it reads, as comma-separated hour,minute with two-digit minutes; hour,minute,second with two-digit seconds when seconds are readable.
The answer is 12,34
